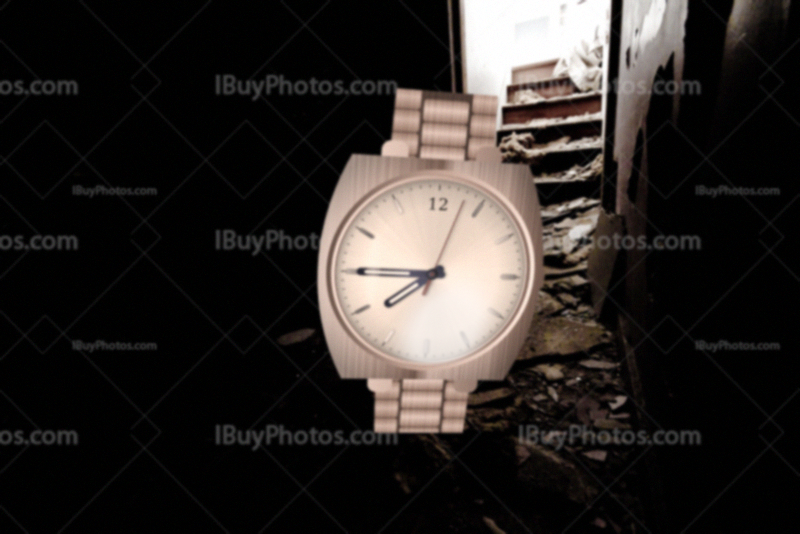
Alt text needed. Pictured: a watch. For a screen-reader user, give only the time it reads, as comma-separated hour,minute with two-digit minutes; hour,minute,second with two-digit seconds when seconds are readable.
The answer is 7,45,03
